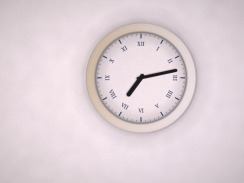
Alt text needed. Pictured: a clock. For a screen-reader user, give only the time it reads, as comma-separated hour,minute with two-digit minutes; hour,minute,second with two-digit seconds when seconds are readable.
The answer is 7,13
